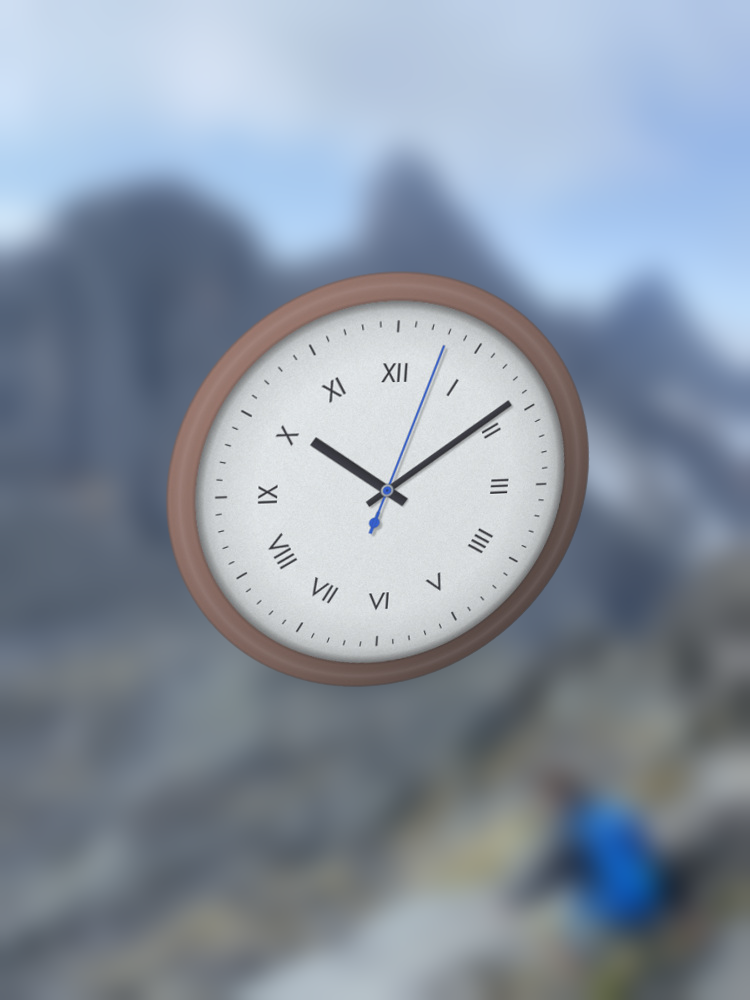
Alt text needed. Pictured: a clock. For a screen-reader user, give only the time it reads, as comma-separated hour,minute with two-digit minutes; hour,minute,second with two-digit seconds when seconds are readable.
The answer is 10,09,03
